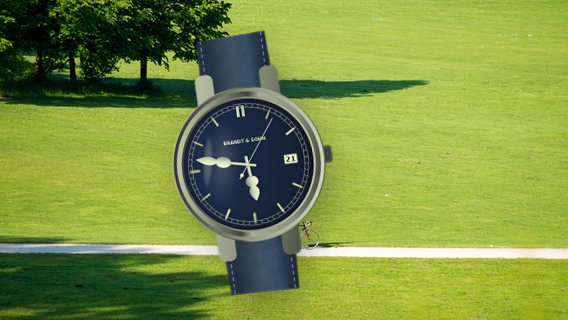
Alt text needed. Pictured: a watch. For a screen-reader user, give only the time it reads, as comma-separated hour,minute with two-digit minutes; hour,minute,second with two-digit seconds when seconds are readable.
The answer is 5,47,06
